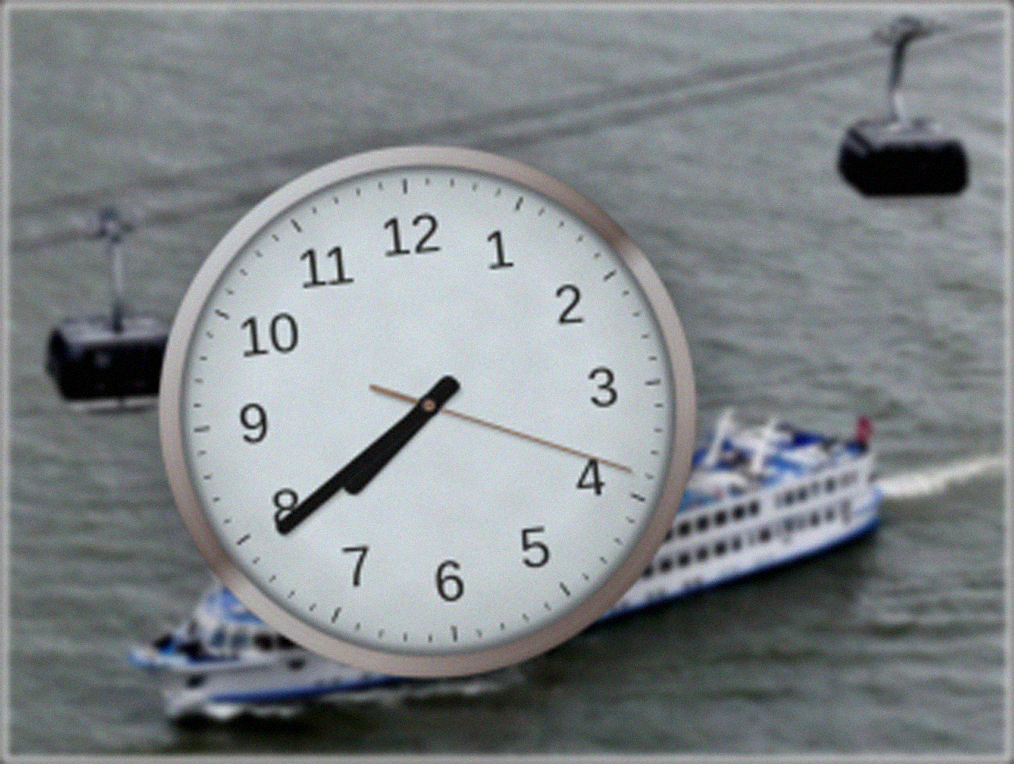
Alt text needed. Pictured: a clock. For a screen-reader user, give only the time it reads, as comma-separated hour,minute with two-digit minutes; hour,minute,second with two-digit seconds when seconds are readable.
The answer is 7,39,19
